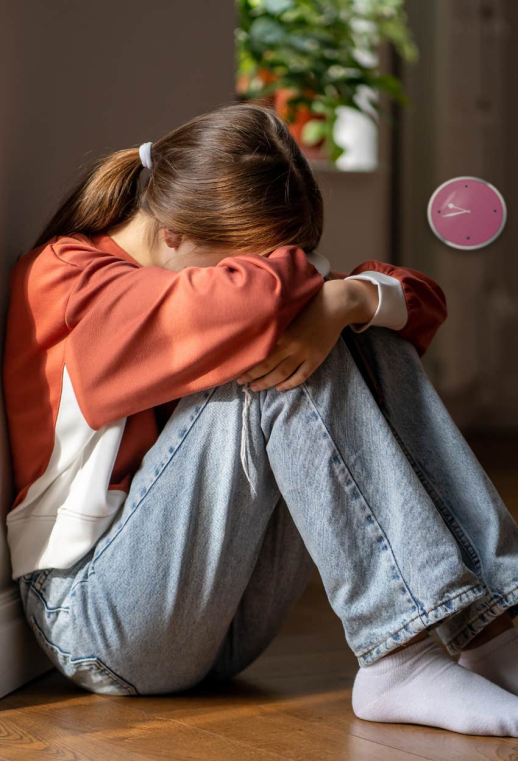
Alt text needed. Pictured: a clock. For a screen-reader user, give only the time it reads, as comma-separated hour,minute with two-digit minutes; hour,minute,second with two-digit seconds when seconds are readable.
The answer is 9,43
